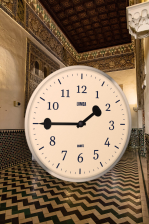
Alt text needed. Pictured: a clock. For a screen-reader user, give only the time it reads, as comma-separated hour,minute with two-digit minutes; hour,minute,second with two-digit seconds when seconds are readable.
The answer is 1,45
